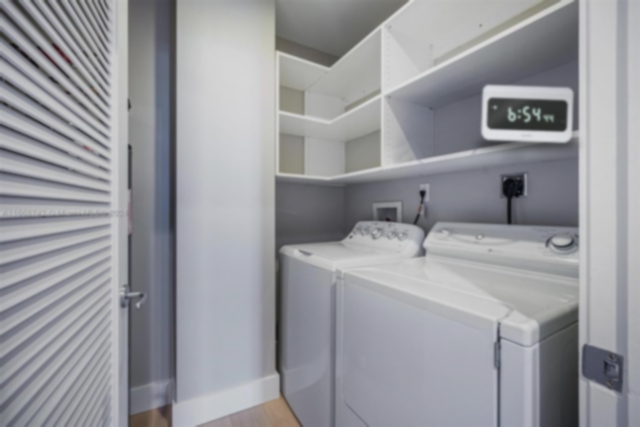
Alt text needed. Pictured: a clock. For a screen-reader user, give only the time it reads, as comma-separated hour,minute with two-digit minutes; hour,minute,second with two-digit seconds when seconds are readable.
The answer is 6,54
